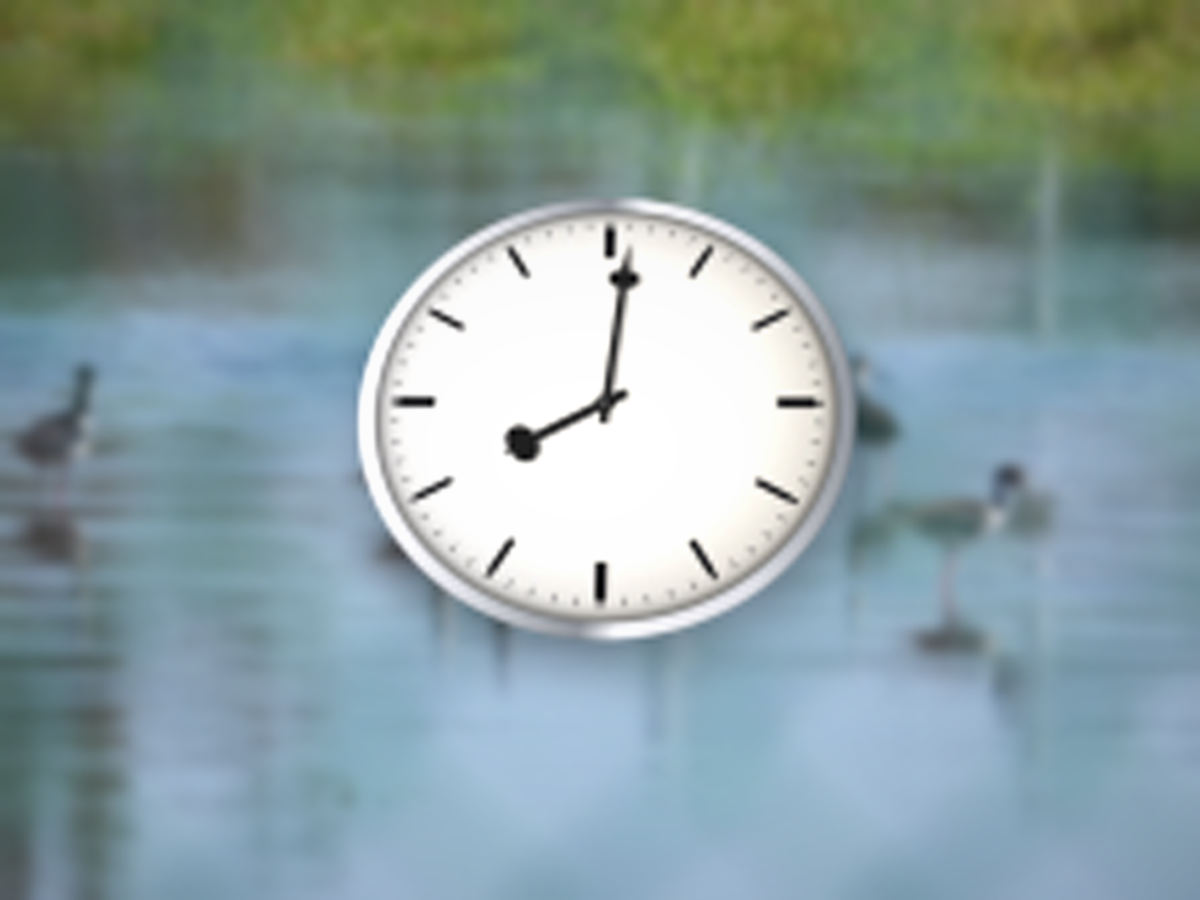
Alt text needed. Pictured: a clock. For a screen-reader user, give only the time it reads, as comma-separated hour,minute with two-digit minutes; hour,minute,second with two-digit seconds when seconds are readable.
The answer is 8,01
